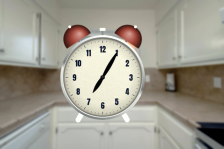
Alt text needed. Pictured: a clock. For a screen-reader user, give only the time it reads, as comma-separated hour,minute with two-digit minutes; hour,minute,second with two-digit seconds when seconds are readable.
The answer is 7,05
